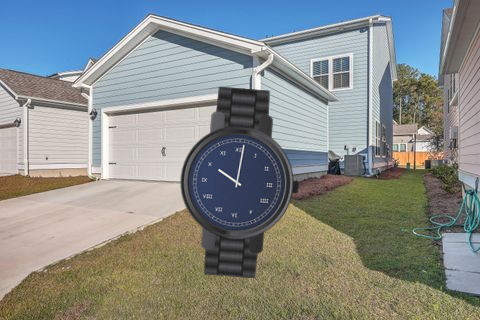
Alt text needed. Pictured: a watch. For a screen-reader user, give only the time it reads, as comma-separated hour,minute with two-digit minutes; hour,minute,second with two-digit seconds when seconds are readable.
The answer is 10,01
